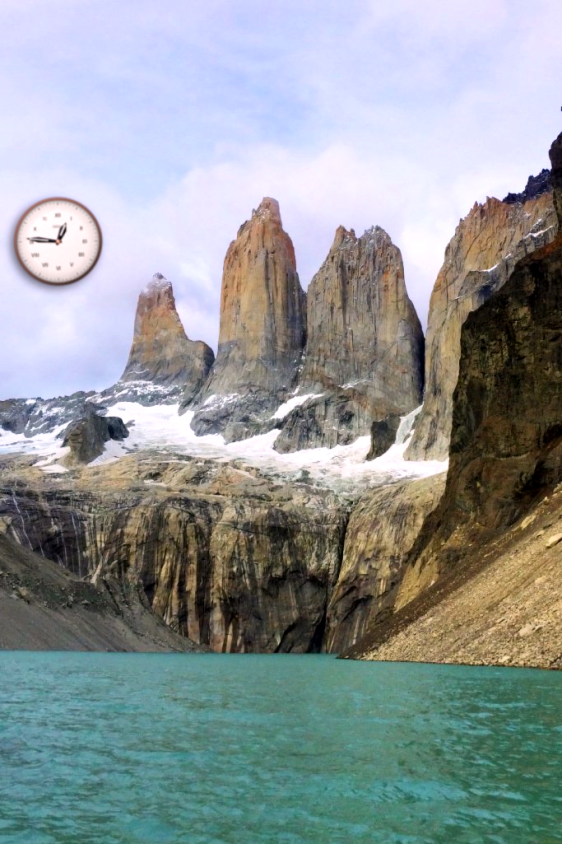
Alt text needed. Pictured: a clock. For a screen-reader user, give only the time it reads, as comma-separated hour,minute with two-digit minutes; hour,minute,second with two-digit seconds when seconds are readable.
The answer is 12,46
